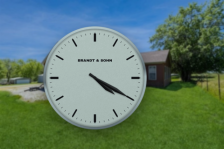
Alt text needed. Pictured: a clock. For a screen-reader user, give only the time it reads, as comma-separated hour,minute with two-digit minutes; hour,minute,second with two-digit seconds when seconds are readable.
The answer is 4,20
